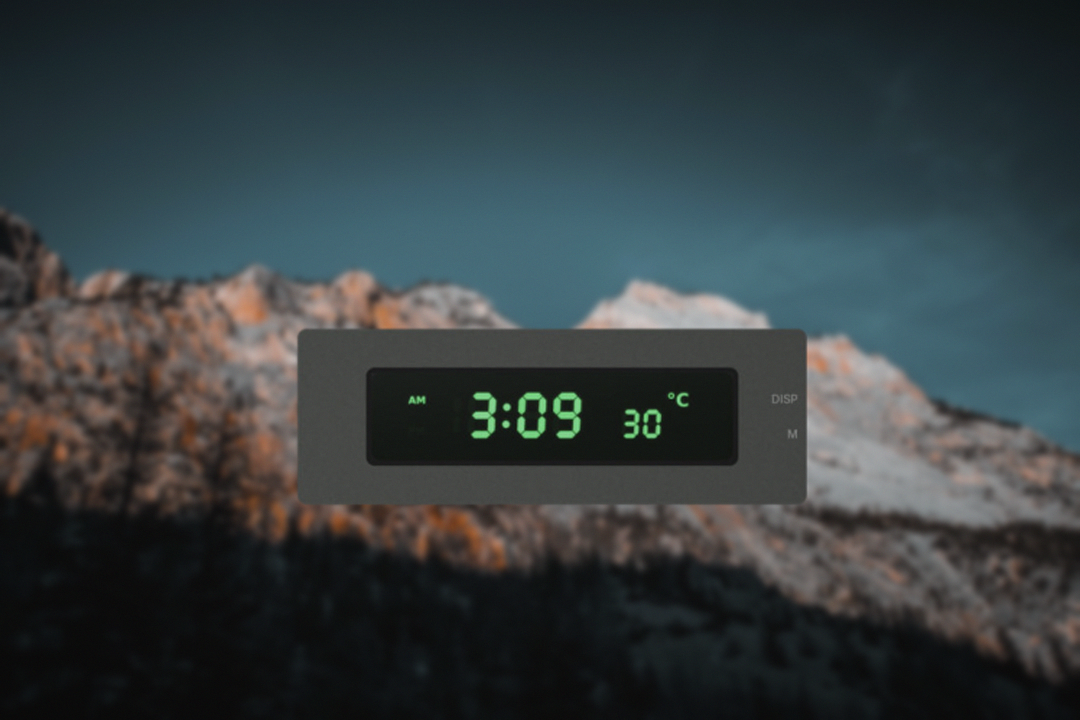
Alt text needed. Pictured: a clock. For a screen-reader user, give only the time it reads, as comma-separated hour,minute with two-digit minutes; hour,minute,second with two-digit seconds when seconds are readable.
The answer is 3,09
